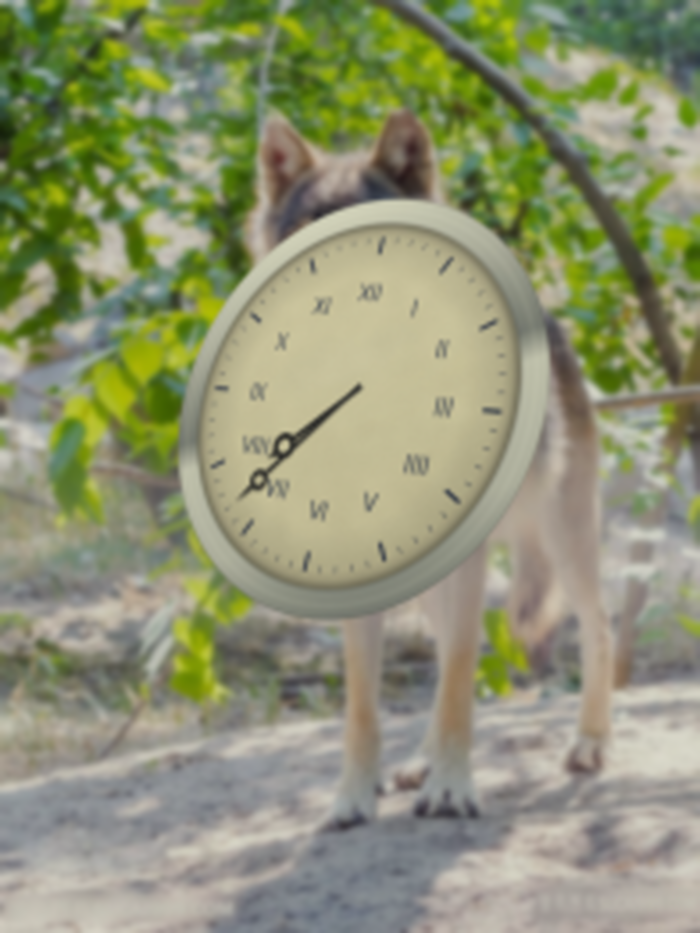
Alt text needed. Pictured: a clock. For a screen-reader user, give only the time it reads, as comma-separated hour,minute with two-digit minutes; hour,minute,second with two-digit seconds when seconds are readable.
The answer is 7,37
